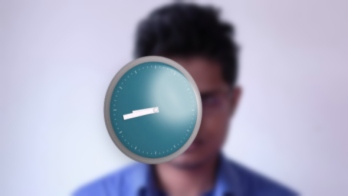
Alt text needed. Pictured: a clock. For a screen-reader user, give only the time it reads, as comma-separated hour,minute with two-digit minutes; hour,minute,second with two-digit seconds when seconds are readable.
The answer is 8,43
